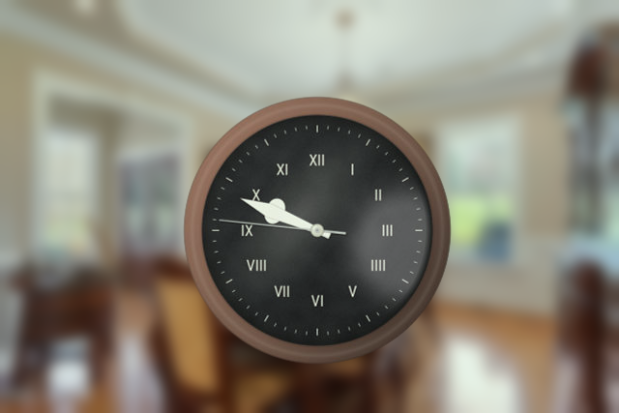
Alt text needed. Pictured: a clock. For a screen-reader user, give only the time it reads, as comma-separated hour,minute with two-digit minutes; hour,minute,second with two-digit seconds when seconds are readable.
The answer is 9,48,46
